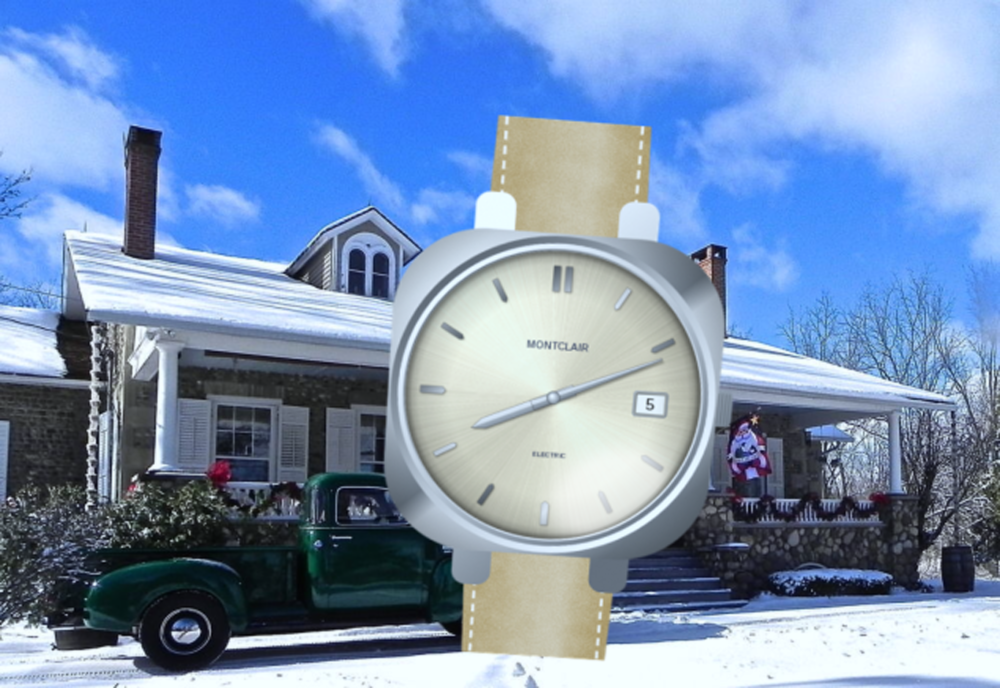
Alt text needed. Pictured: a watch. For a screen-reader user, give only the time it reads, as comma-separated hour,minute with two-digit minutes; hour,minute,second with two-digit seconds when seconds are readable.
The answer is 8,11
